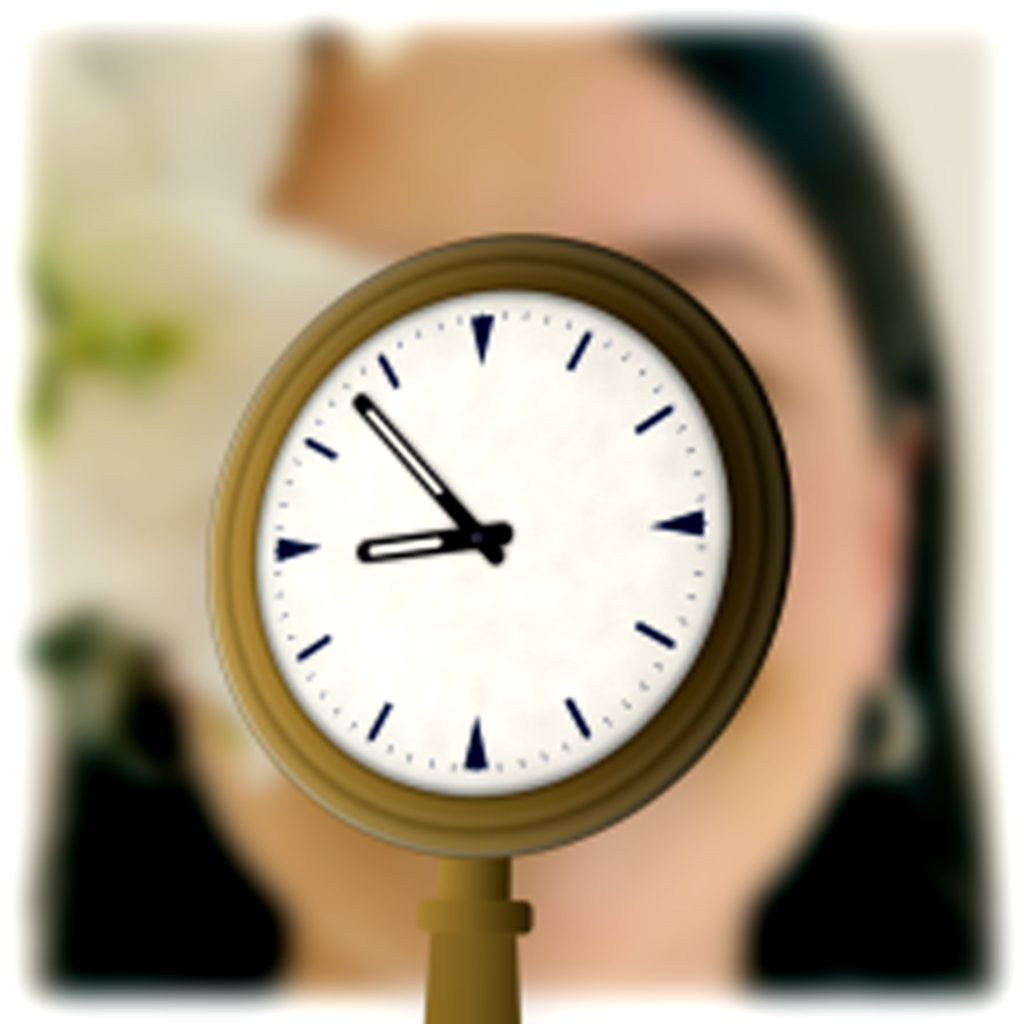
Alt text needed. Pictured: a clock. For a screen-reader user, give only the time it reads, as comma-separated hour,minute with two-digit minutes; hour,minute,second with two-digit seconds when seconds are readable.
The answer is 8,53
